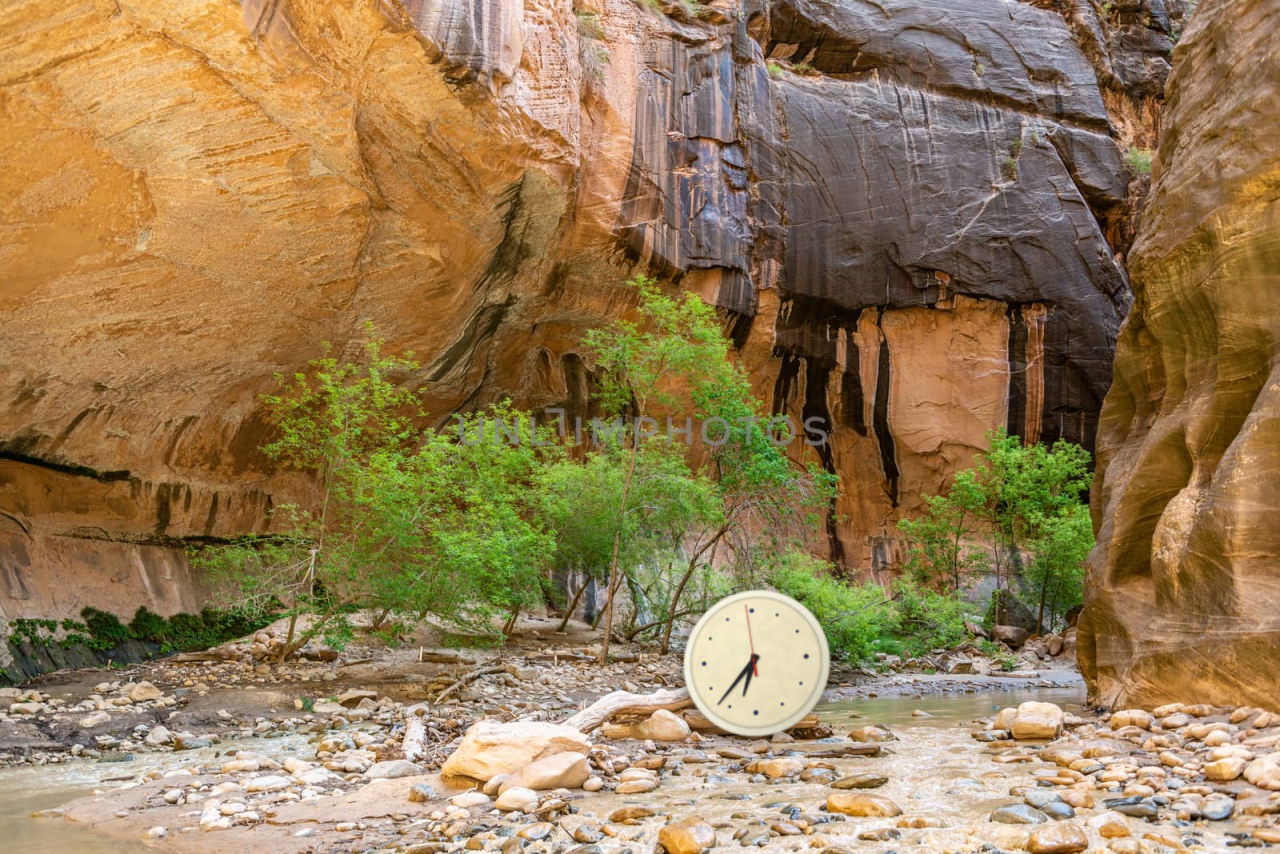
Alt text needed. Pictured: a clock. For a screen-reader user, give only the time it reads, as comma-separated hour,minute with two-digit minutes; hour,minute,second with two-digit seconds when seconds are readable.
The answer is 6,36,59
